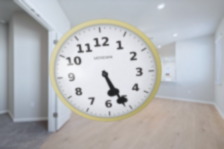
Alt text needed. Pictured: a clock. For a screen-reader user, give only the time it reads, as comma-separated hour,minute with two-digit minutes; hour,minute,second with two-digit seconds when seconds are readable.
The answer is 5,26
